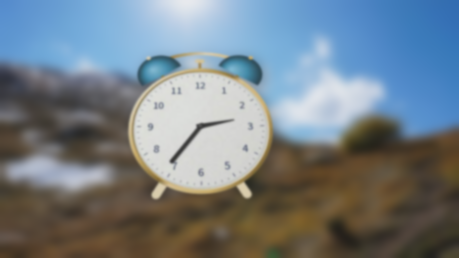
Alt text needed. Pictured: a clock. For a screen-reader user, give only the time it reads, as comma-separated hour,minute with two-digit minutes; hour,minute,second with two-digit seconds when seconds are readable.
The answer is 2,36
